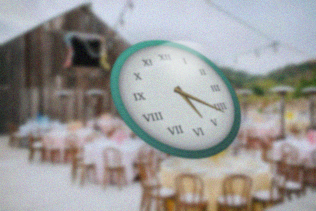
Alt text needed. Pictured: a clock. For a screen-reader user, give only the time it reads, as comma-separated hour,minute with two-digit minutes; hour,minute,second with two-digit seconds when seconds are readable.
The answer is 5,21
